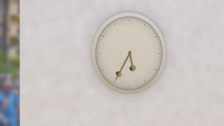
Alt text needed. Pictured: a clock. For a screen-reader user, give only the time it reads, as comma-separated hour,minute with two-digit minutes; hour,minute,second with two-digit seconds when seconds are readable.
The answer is 5,35
